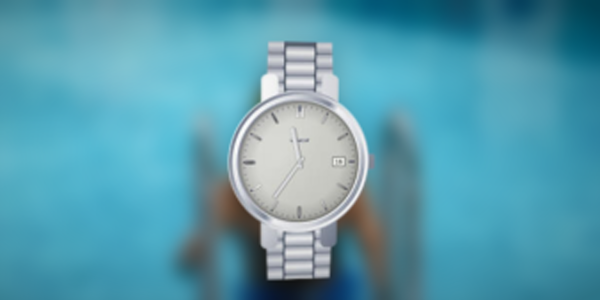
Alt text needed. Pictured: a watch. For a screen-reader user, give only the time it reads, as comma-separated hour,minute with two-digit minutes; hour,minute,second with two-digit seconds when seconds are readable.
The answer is 11,36
